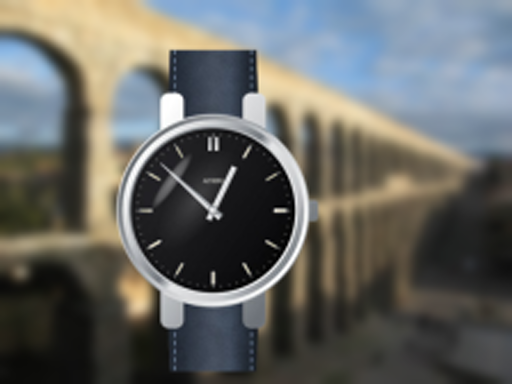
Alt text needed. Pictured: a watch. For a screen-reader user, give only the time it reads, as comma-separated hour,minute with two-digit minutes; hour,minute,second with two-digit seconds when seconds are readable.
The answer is 12,52
